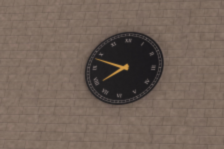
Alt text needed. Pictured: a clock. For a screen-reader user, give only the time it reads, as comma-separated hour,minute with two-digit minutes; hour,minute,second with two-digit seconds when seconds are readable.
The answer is 7,48
